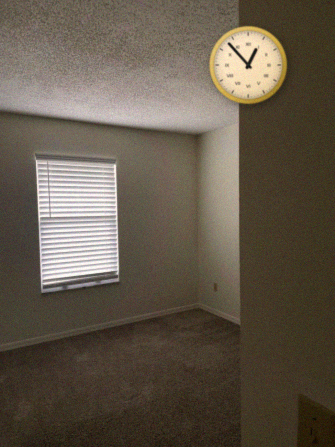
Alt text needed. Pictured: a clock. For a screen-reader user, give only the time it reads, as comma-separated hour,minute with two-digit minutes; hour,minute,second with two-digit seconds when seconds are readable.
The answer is 12,53
